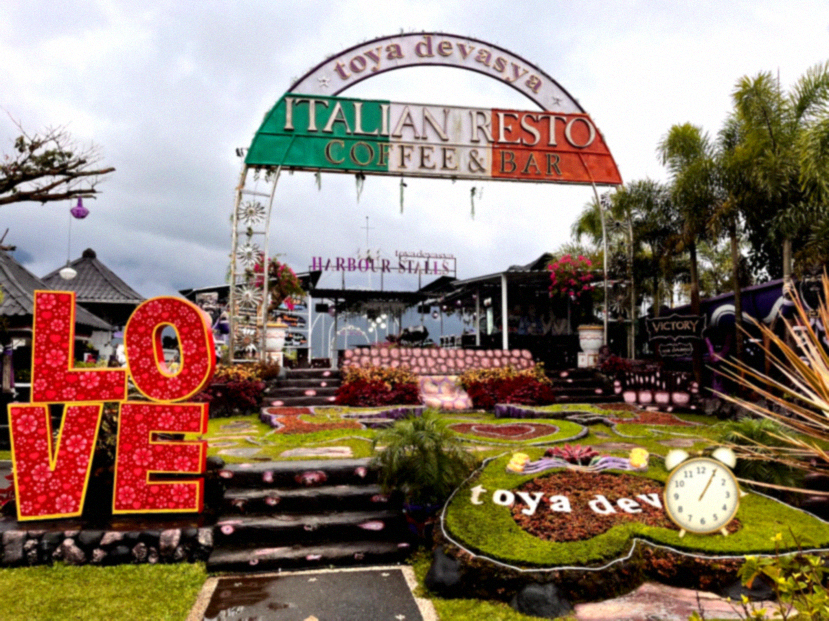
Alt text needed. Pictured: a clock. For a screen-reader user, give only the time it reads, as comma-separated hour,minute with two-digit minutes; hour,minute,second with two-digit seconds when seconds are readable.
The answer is 1,05
